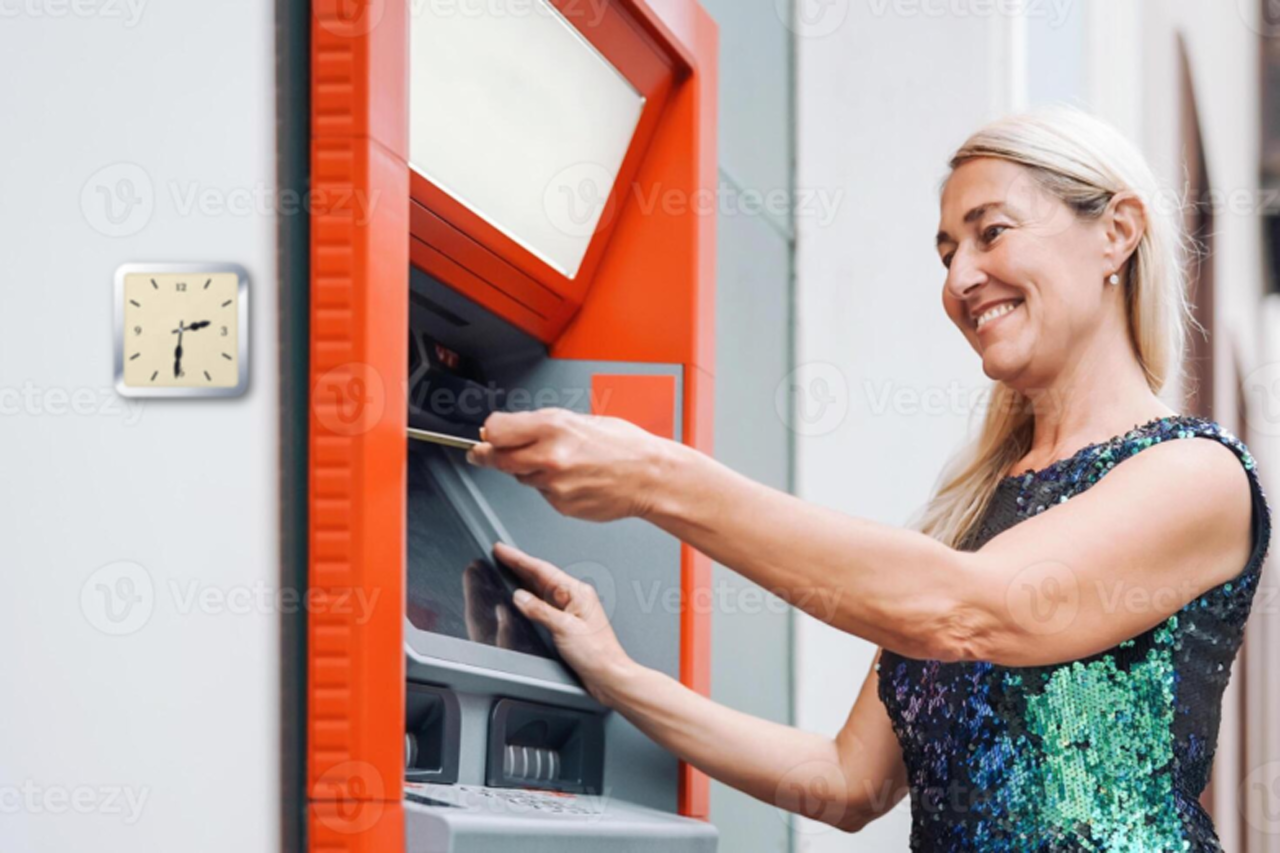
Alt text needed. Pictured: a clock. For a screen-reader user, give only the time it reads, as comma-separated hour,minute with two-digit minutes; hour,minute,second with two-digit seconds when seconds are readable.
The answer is 2,31
